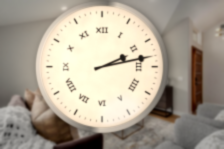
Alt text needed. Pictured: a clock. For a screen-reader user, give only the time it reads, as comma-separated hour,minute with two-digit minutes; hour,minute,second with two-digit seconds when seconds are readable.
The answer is 2,13
